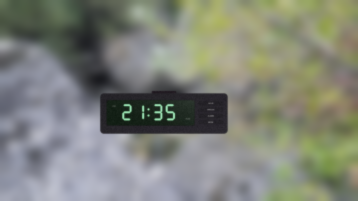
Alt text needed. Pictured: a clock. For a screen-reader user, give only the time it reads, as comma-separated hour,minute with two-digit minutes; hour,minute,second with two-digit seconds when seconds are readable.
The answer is 21,35
